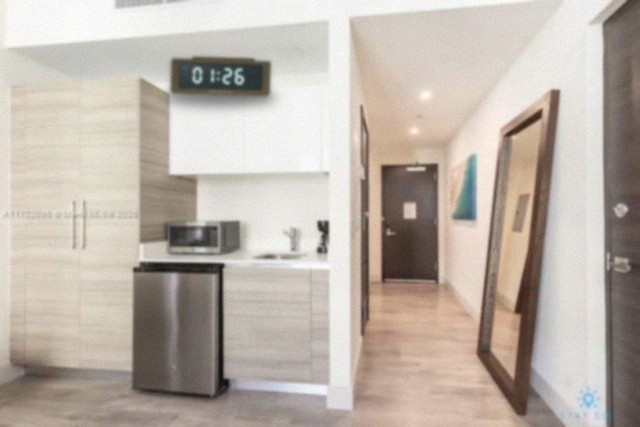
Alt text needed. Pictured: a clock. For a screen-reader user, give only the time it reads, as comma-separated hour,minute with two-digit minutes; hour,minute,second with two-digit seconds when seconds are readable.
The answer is 1,26
